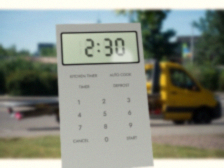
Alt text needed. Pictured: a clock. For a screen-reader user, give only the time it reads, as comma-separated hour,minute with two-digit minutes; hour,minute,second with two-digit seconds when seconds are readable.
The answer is 2,30
